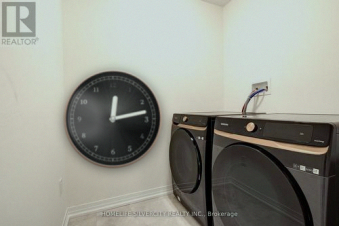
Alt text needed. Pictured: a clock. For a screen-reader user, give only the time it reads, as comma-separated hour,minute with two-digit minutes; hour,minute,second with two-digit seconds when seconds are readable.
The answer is 12,13
